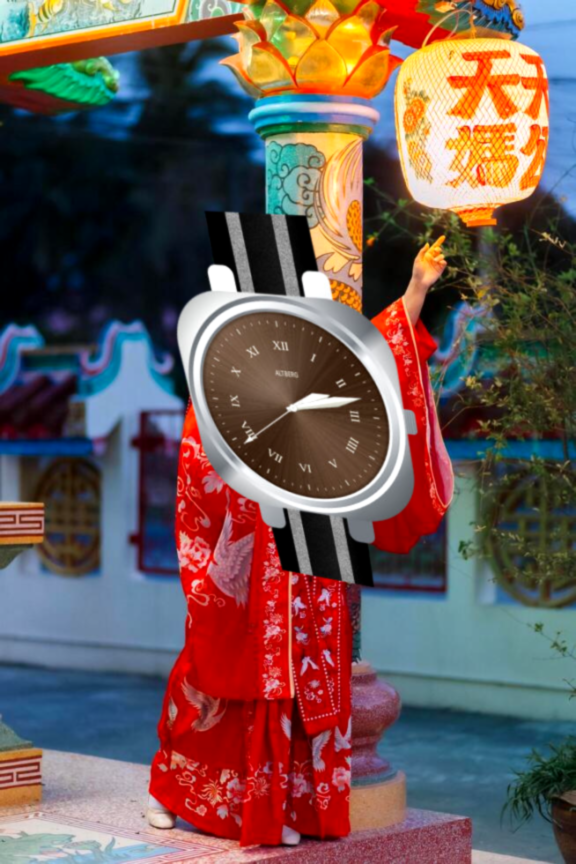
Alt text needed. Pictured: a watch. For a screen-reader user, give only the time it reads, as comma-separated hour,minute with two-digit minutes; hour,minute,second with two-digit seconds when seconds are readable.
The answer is 2,12,39
